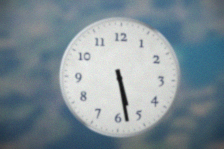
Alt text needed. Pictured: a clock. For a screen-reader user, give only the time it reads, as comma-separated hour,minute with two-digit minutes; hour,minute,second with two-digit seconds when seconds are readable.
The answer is 5,28
